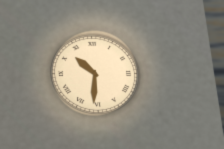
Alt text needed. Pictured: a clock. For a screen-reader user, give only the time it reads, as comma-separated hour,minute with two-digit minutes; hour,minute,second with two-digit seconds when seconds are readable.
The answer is 10,31
